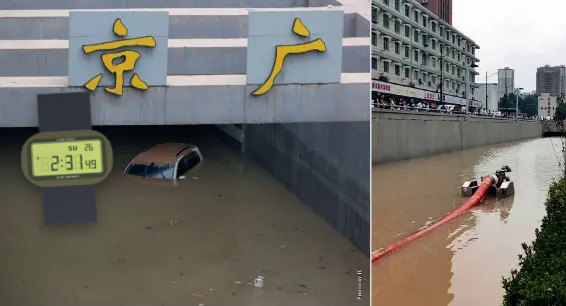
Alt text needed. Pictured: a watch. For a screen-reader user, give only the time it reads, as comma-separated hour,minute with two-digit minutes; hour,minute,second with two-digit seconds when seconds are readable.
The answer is 2,31
